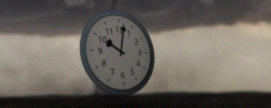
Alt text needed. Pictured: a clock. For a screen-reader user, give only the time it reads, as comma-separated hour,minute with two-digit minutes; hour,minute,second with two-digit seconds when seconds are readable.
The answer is 10,02
